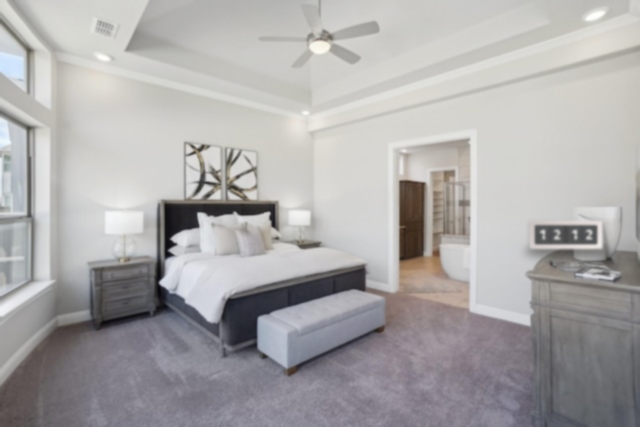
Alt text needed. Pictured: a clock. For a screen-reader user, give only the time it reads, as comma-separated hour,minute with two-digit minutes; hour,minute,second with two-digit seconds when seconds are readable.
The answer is 12,12
